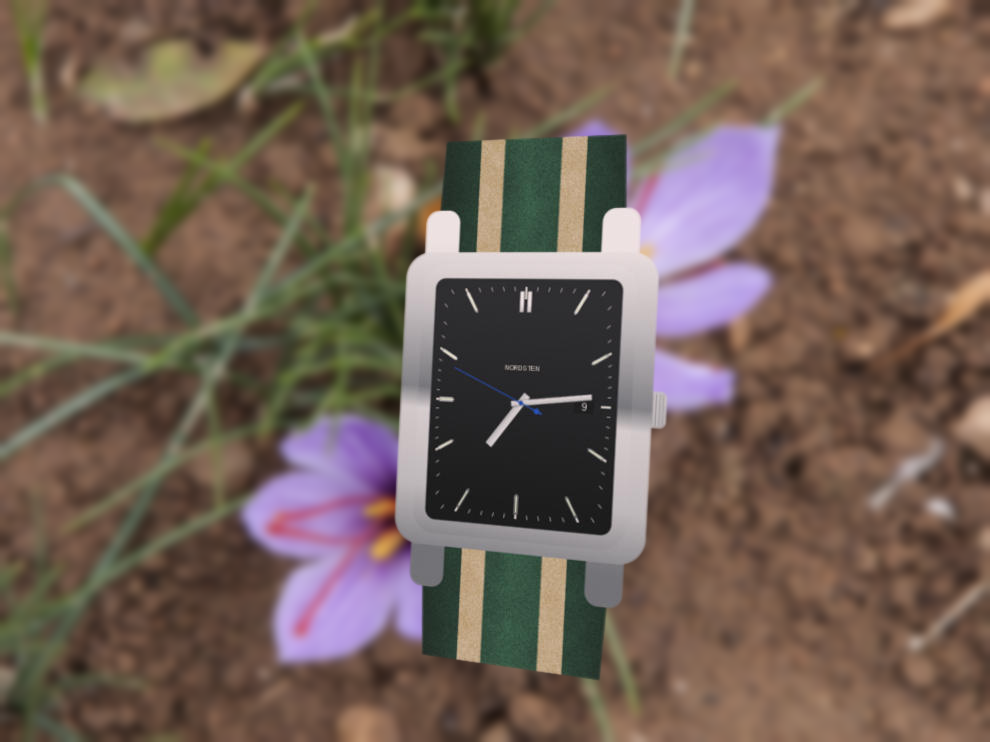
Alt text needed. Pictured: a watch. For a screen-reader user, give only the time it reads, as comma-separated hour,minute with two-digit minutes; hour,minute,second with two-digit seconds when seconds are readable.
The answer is 7,13,49
